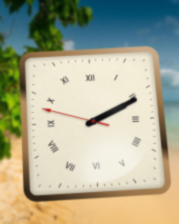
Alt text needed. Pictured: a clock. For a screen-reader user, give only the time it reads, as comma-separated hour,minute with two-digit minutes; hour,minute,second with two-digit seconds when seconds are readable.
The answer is 2,10,48
